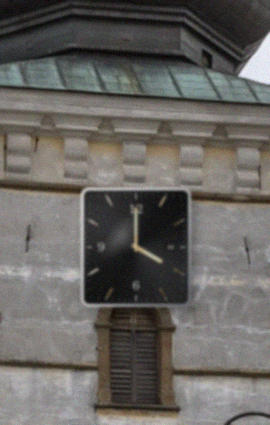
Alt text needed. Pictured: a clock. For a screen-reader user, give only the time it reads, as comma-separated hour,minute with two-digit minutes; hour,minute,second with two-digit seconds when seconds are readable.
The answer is 4,00
